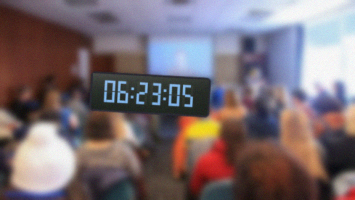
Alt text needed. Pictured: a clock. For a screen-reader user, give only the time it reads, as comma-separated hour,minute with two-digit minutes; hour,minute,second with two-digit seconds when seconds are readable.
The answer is 6,23,05
